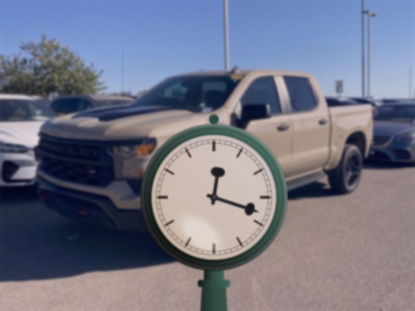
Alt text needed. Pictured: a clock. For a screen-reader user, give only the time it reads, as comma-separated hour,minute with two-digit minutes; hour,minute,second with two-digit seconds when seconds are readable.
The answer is 12,18
